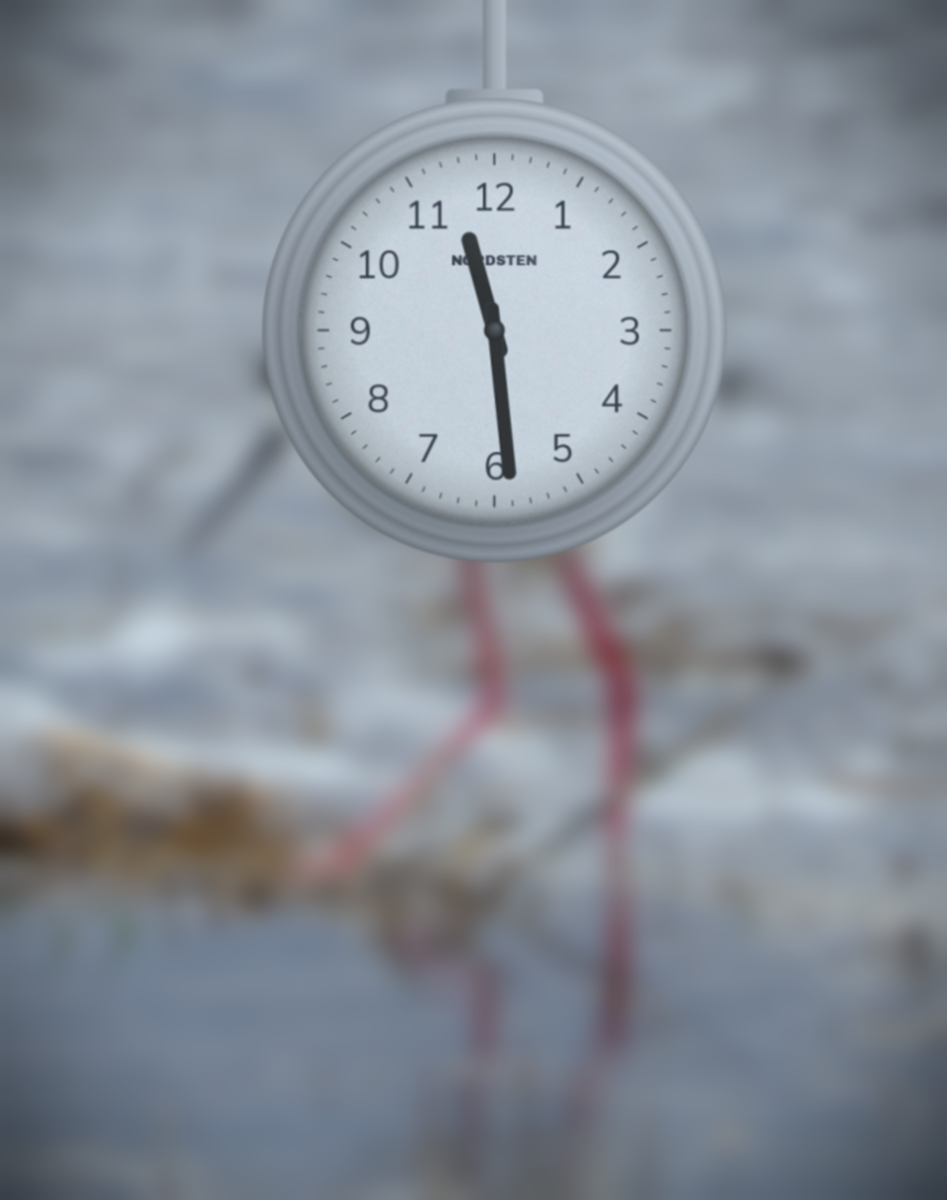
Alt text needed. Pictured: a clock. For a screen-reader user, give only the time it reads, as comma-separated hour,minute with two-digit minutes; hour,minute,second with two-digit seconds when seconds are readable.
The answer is 11,29
